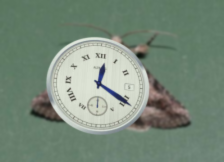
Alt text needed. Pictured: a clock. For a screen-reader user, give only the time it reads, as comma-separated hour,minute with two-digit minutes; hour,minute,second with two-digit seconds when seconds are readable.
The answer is 12,20
